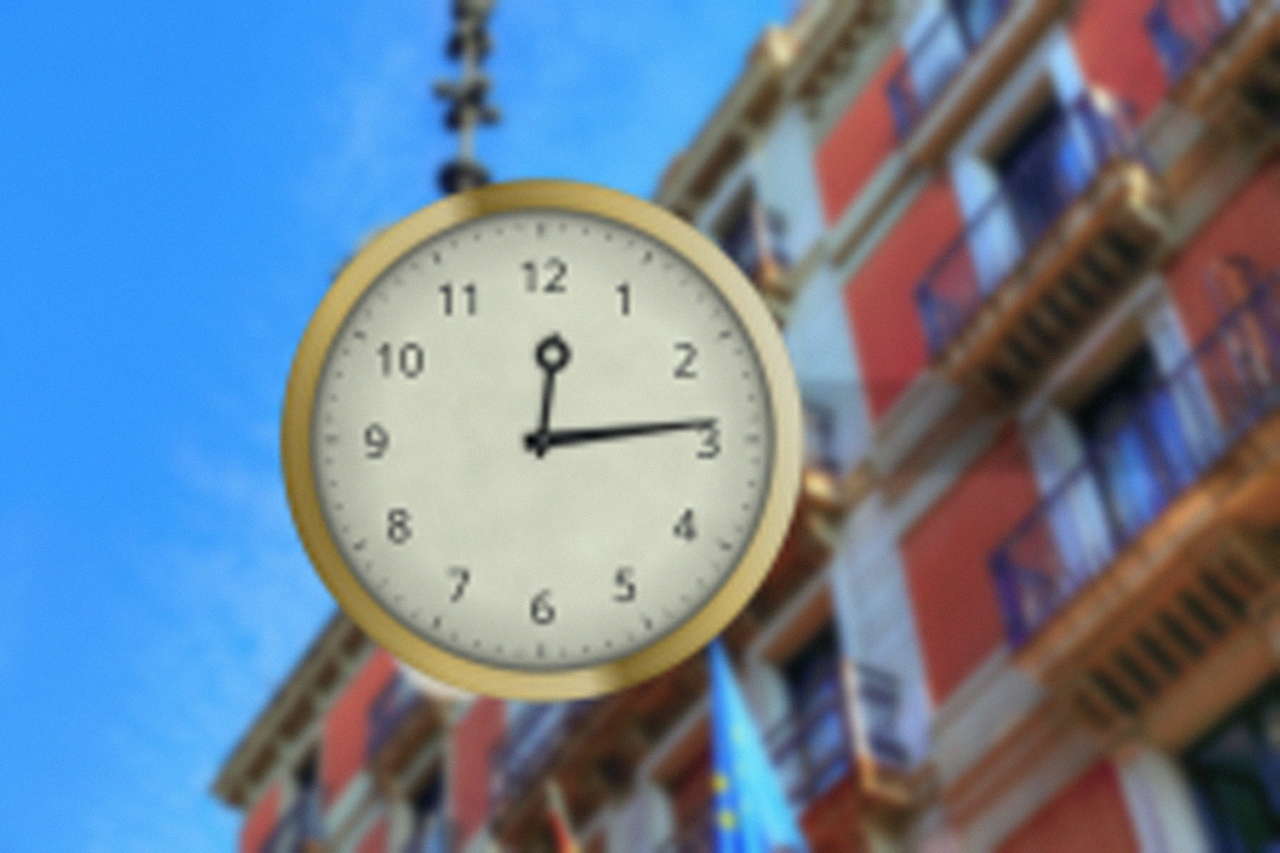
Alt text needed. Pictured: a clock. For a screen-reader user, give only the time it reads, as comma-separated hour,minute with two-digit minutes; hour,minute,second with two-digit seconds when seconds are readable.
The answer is 12,14
